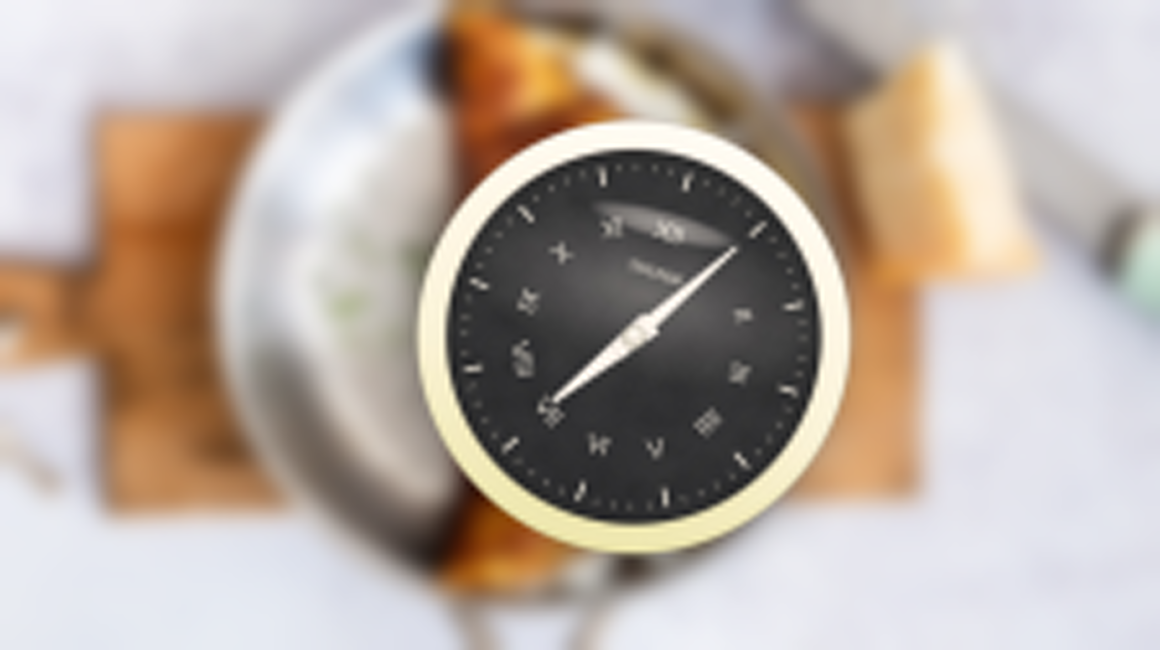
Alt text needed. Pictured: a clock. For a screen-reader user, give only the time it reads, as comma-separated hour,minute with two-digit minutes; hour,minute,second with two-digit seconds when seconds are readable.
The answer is 7,05
